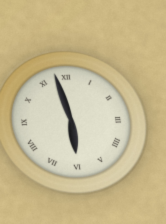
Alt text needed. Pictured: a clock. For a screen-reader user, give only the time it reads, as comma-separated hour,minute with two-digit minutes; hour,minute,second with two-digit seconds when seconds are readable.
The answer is 5,58
